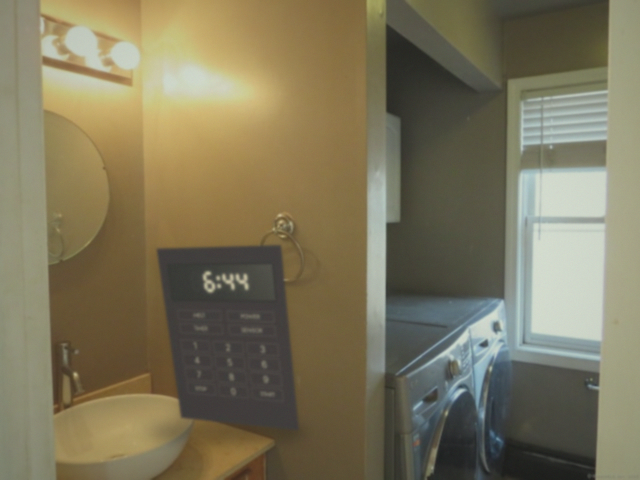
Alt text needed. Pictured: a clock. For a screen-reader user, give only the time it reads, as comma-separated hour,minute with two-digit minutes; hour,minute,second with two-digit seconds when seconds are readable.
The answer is 6,44
